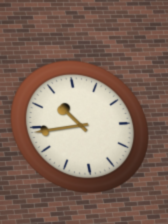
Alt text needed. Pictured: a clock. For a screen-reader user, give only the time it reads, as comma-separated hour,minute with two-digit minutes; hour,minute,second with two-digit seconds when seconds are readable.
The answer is 10,44
